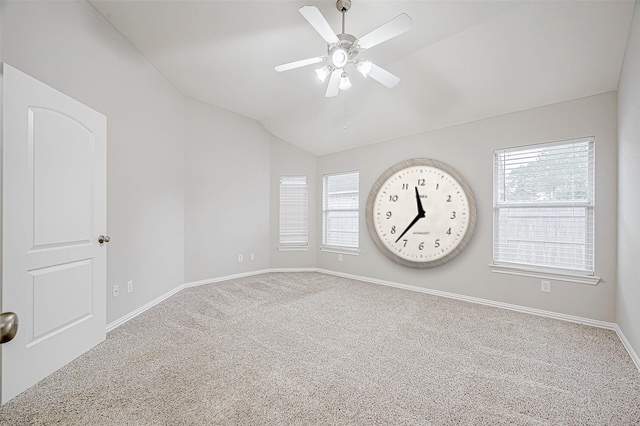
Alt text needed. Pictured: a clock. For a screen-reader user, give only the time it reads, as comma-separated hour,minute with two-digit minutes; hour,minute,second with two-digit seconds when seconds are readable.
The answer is 11,37
